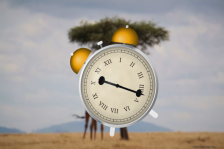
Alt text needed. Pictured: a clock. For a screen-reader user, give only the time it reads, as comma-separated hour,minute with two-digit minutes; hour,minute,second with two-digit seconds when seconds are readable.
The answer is 10,22
